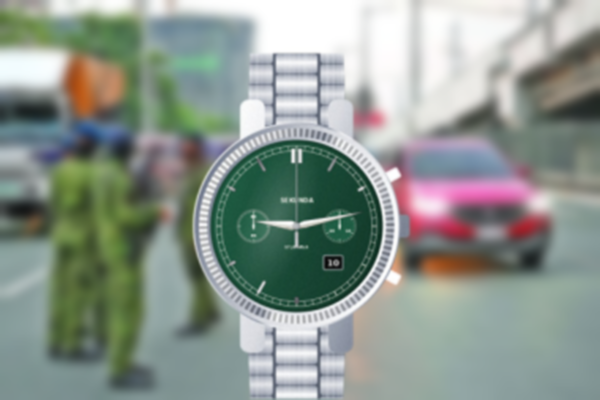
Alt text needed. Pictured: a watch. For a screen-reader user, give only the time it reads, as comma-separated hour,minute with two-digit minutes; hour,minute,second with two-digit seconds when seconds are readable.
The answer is 9,13
